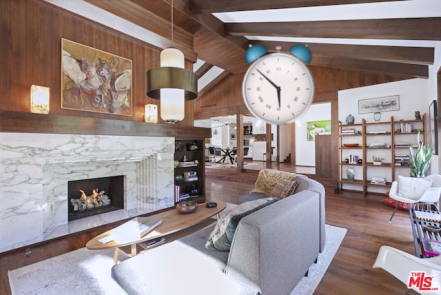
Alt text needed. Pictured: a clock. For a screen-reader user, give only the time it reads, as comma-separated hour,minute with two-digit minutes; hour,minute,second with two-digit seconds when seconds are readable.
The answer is 5,52
